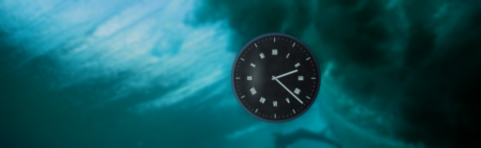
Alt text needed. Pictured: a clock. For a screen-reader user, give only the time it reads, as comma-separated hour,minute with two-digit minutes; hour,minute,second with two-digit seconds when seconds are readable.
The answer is 2,22
